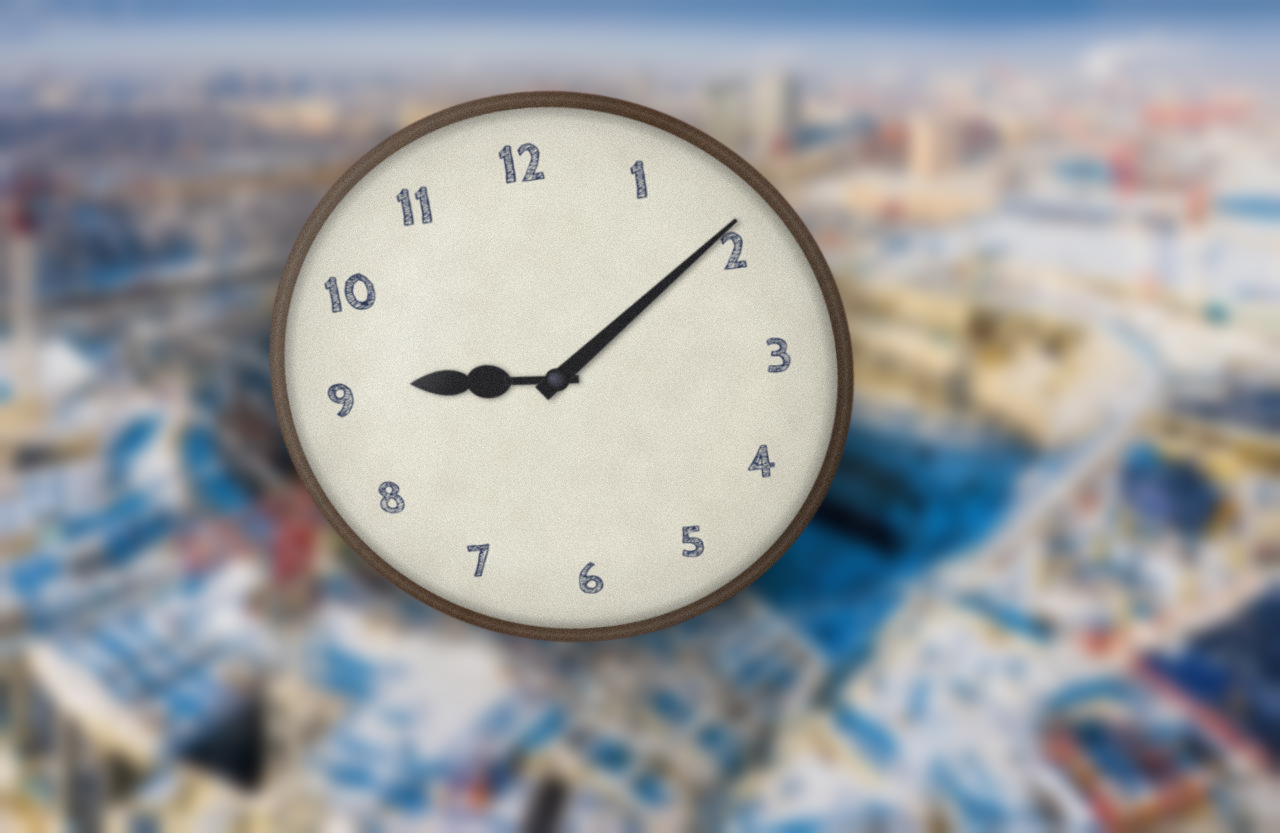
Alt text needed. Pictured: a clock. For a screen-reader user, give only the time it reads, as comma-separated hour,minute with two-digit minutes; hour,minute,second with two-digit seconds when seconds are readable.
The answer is 9,09
